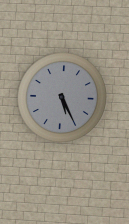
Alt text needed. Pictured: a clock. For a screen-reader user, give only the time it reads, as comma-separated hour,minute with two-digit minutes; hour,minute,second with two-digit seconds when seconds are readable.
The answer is 5,25
